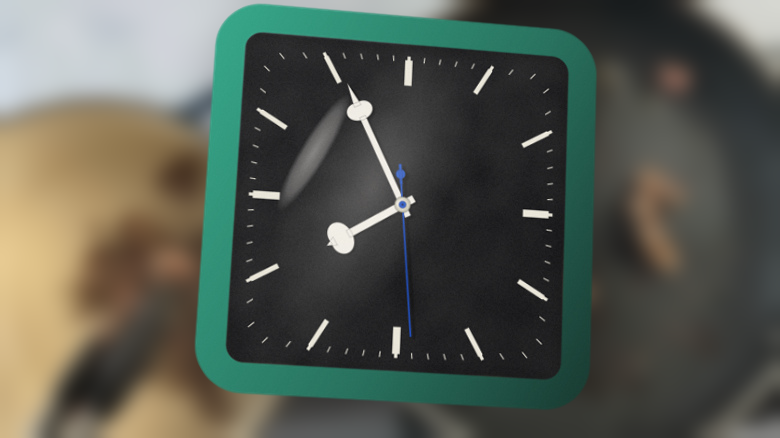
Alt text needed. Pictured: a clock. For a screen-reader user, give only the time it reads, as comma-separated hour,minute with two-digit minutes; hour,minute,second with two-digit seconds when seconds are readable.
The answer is 7,55,29
